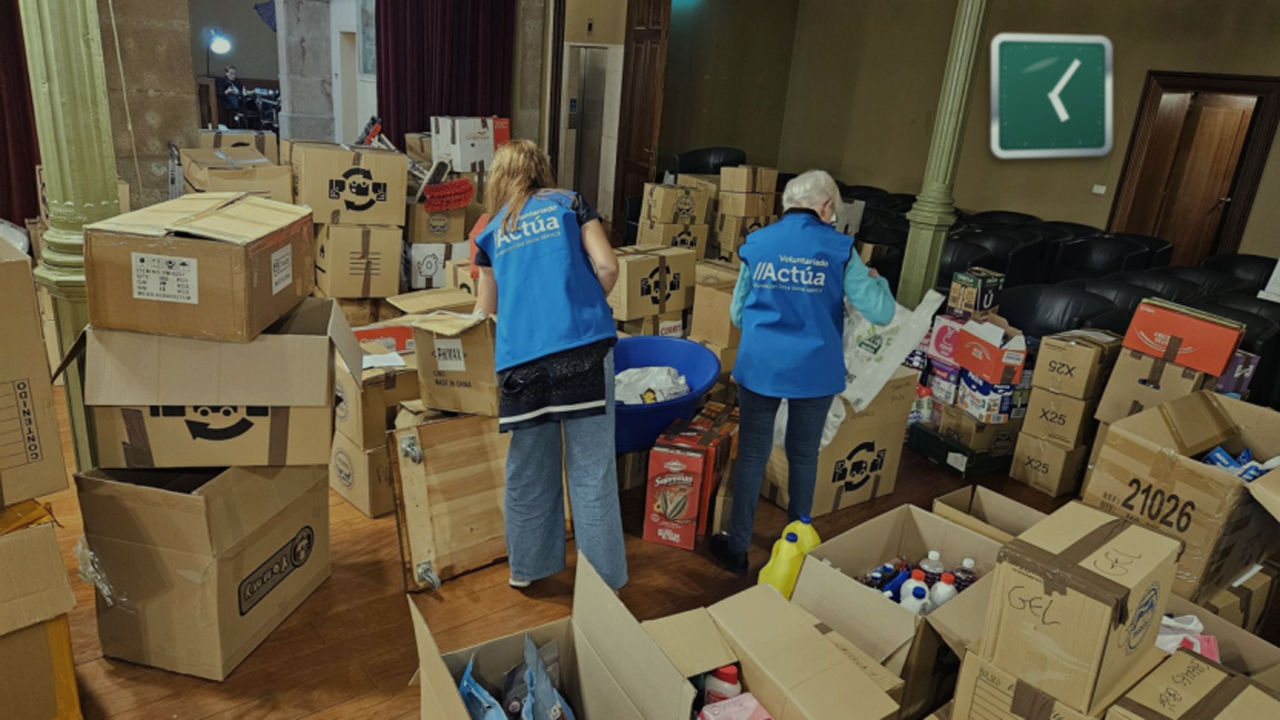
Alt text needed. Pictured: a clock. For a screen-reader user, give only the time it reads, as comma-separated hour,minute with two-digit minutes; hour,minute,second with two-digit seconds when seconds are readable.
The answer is 5,06
